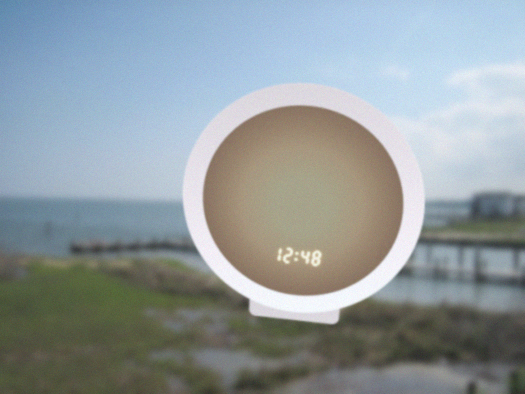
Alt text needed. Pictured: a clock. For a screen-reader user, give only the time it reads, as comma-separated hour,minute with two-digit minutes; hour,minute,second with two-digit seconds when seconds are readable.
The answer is 12,48
